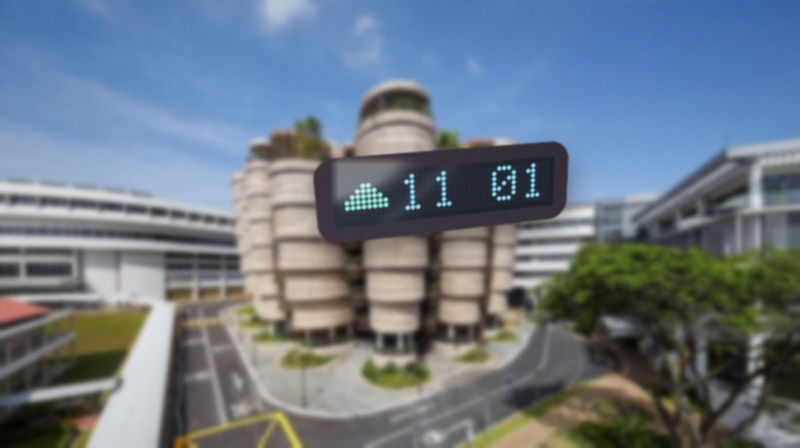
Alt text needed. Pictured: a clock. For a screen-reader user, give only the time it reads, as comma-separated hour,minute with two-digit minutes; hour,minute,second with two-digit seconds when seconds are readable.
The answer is 11,01
